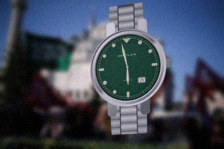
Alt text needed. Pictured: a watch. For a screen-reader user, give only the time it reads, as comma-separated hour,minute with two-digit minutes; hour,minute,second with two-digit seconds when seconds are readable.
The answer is 5,58
